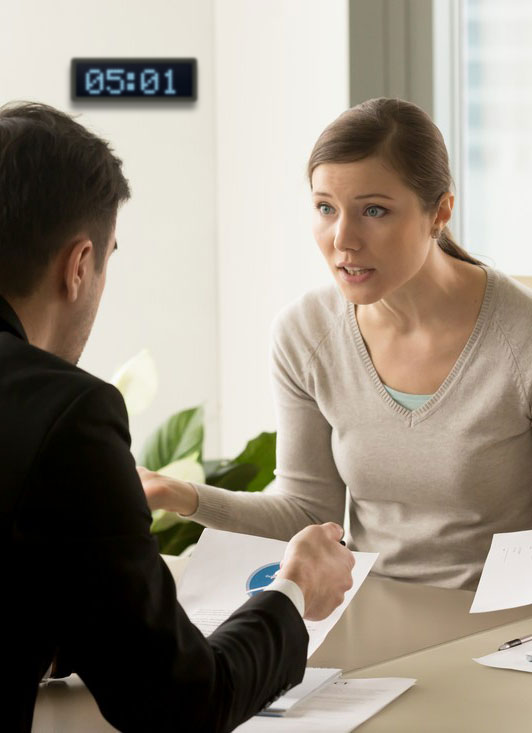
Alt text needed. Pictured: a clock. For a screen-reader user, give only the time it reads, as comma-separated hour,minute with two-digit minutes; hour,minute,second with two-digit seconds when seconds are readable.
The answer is 5,01
